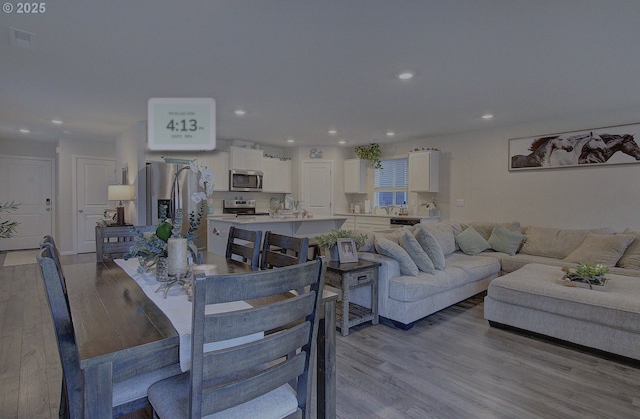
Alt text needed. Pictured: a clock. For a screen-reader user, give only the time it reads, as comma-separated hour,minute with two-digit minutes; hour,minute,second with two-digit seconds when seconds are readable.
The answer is 4,13
